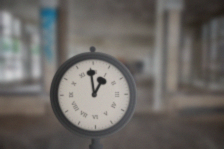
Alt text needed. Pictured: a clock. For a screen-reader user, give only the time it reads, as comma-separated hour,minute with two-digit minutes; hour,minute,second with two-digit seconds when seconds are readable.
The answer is 12,59
